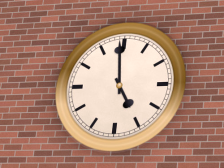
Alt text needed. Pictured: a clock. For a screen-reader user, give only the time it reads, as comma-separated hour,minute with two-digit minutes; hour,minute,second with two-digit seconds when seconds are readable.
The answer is 4,59
